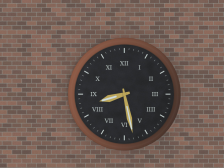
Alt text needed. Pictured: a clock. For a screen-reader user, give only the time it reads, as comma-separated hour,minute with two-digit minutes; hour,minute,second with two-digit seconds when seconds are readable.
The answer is 8,28
